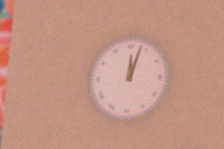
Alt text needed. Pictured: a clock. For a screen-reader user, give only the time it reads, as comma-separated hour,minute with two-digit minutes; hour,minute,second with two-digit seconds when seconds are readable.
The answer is 12,03
